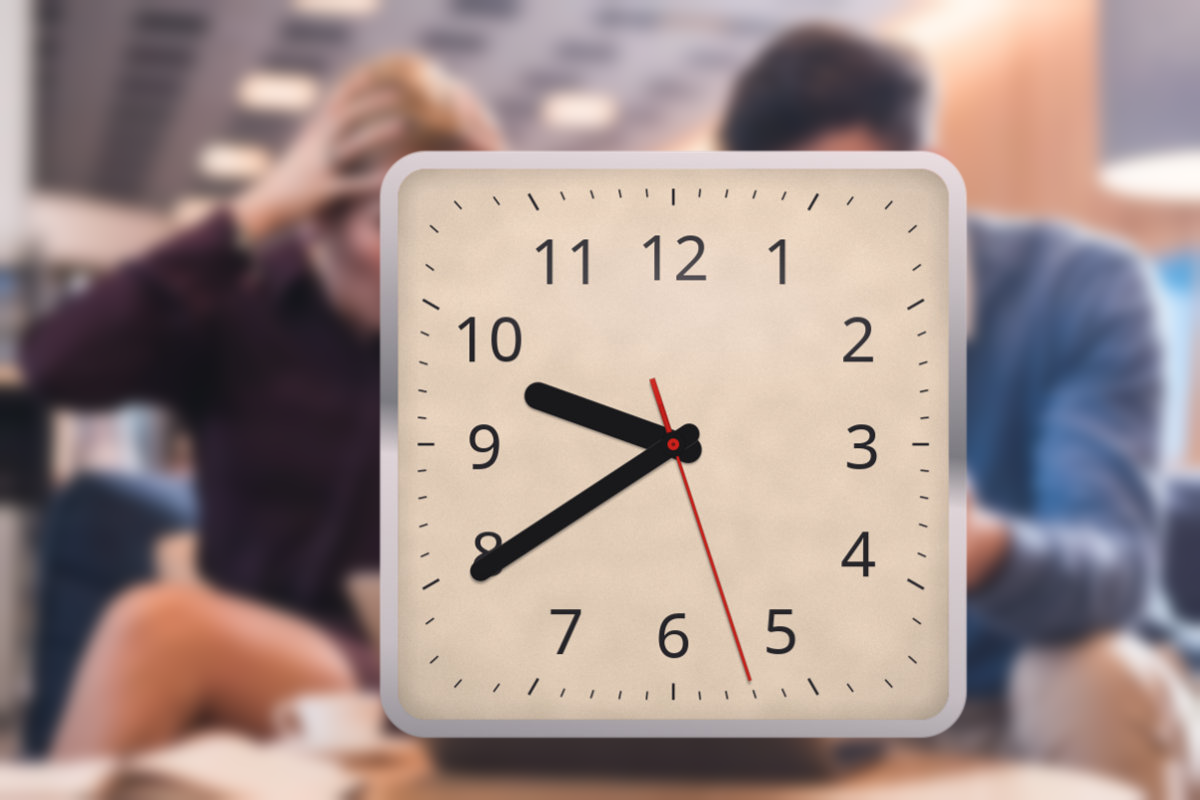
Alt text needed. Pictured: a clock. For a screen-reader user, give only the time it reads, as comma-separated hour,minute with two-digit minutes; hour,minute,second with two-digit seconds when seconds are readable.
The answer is 9,39,27
